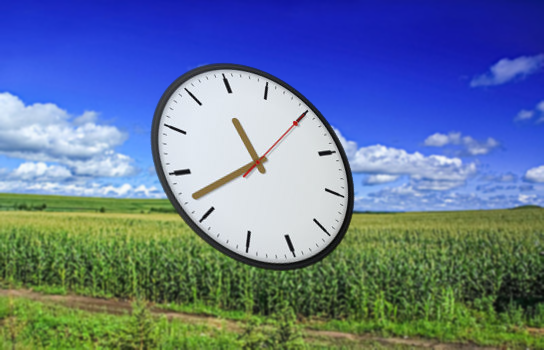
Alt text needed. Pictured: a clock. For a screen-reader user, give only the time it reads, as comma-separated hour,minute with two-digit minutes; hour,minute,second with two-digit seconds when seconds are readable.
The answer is 11,42,10
